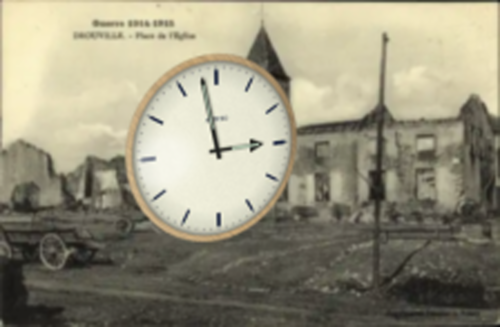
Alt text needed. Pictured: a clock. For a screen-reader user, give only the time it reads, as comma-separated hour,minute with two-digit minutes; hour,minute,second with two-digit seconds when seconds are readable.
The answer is 2,58
